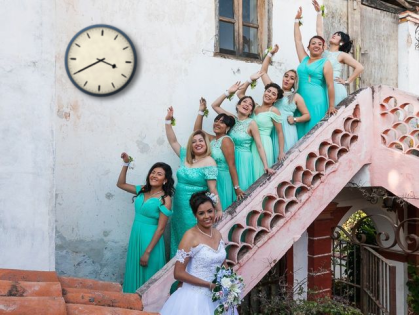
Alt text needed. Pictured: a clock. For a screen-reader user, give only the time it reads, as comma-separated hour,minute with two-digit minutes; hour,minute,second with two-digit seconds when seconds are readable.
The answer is 3,40
